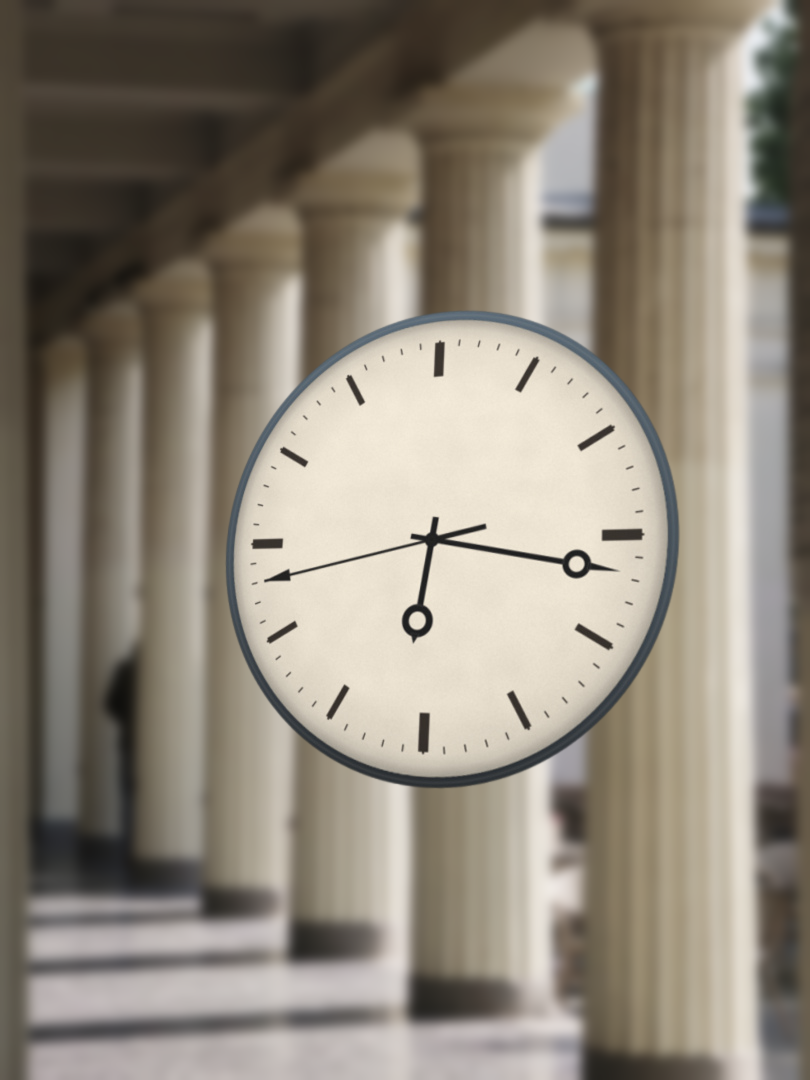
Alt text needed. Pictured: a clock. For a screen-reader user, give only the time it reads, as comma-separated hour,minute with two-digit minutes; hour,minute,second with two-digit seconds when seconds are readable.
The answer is 6,16,43
